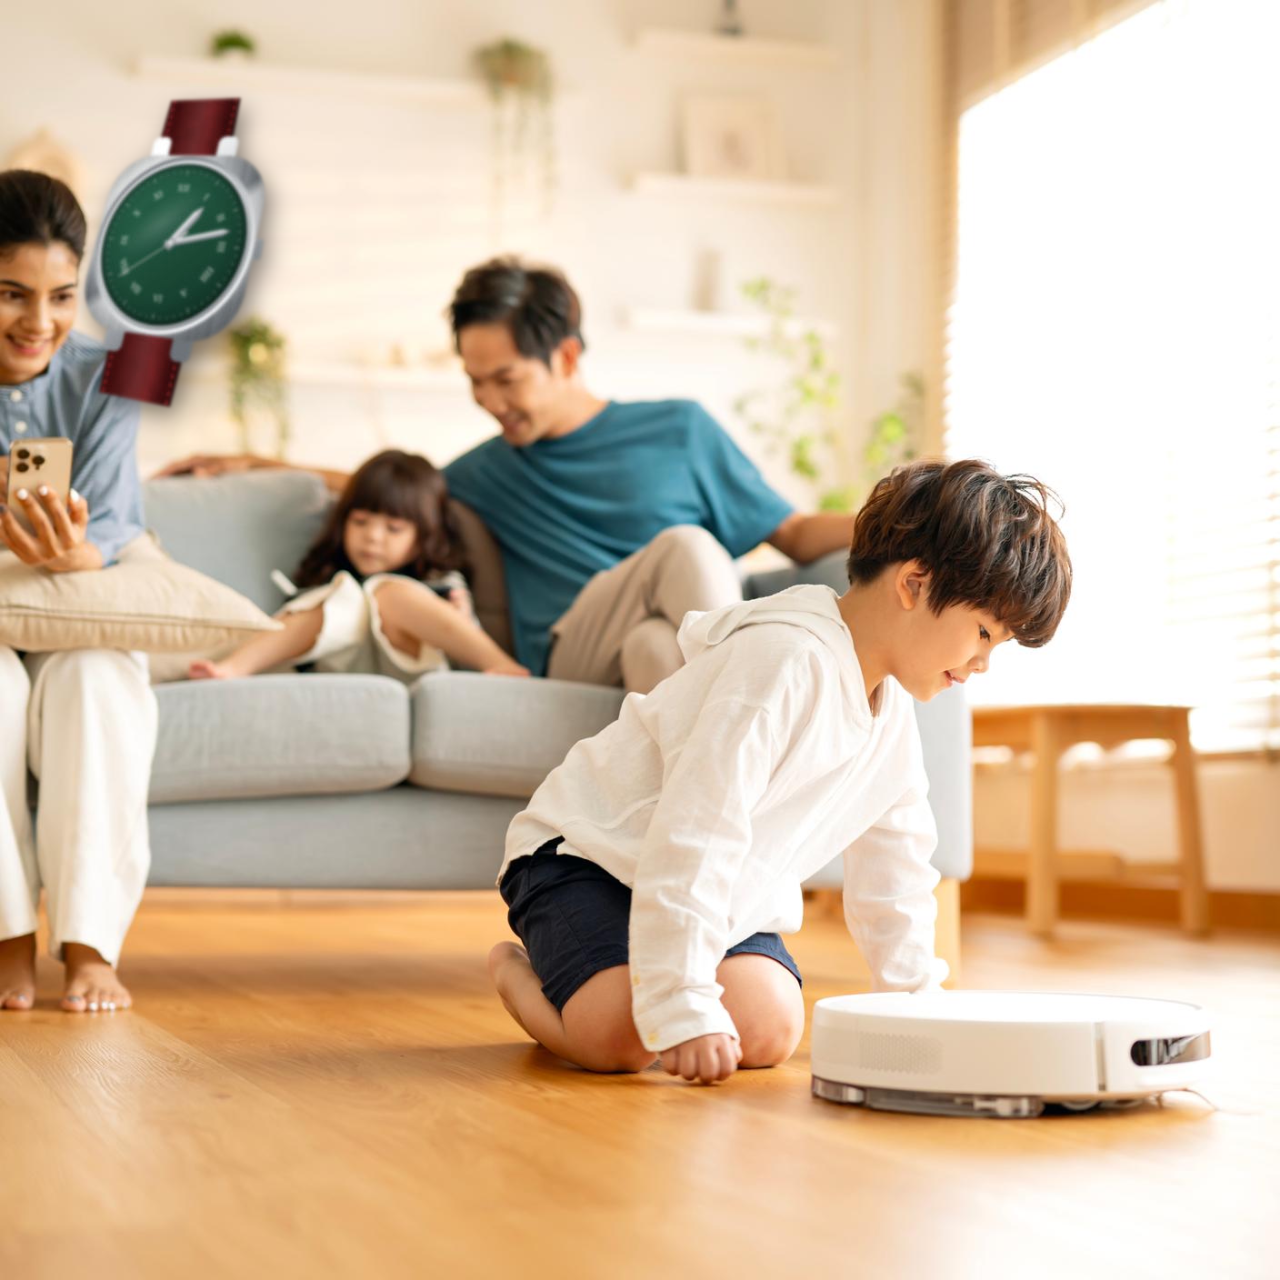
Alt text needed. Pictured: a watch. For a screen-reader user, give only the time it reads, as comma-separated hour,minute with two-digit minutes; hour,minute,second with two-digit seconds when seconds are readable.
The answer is 1,12,39
